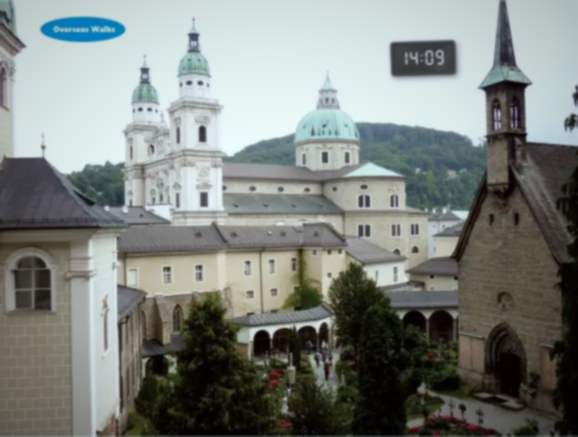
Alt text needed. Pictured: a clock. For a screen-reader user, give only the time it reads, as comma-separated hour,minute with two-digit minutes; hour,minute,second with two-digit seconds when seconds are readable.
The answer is 14,09
